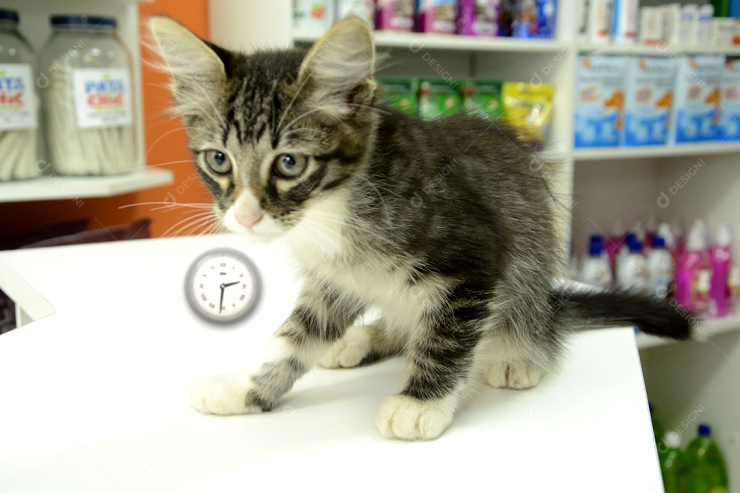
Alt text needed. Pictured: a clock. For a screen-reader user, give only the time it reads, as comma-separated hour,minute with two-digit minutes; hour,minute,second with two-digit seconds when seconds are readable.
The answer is 2,31
